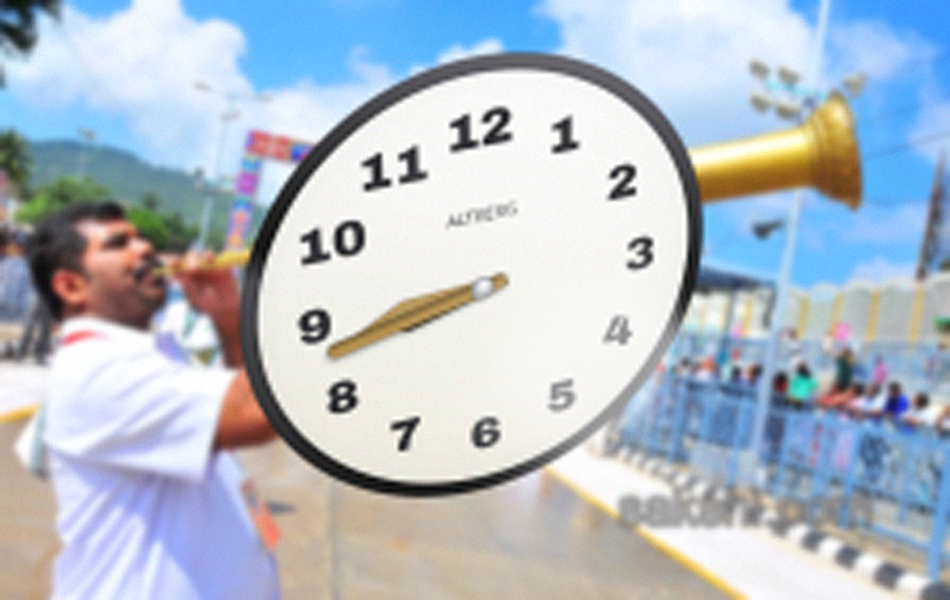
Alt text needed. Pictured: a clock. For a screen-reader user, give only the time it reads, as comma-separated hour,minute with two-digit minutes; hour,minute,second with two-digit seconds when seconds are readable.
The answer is 8,43
